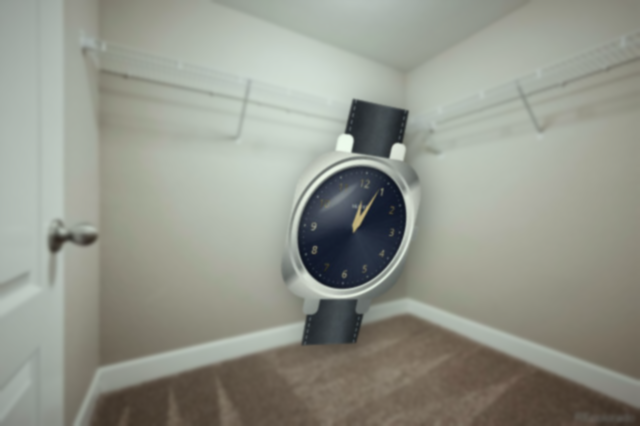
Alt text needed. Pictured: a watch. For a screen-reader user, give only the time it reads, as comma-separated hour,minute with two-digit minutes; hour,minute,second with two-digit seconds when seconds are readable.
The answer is 12,04
